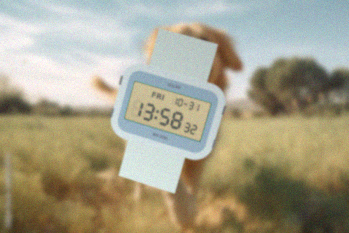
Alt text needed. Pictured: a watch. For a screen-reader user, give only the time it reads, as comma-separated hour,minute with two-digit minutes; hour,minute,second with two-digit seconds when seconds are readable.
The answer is 13,58,32
